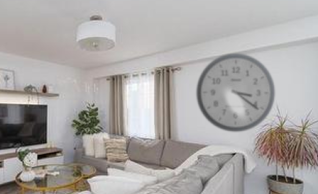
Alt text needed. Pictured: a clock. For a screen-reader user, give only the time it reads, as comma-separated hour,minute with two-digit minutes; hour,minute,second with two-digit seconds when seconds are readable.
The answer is 3,21
